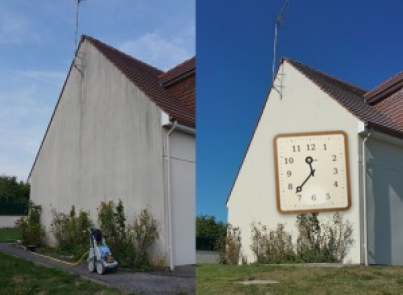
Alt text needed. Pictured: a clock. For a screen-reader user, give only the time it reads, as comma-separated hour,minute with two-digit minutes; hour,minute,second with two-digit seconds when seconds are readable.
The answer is 11,37
